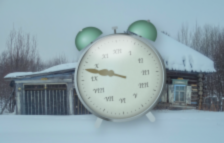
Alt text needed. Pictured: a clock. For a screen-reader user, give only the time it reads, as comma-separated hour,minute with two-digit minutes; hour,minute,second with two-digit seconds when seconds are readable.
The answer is 9,48
